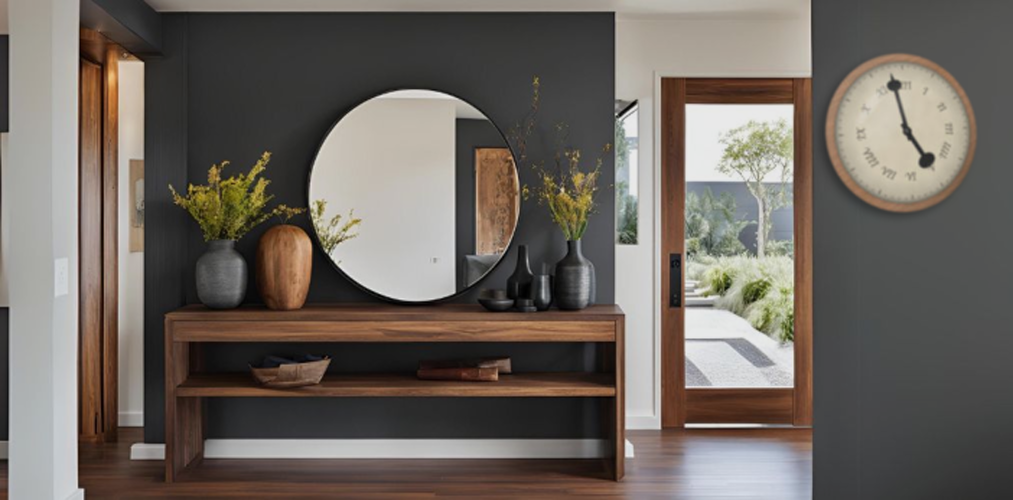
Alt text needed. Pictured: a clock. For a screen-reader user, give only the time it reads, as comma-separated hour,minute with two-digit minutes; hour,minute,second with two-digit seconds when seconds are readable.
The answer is 4,58
